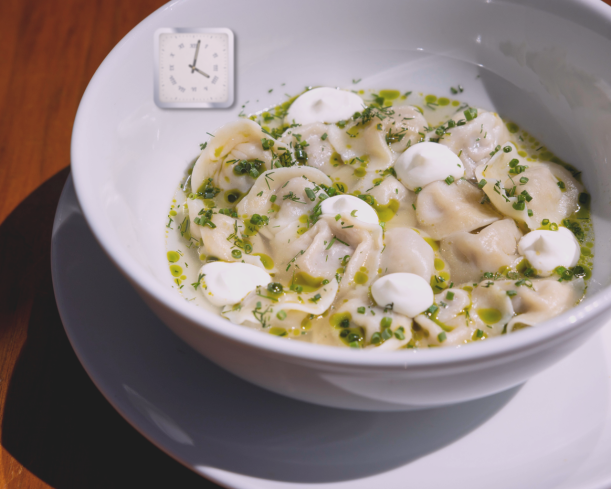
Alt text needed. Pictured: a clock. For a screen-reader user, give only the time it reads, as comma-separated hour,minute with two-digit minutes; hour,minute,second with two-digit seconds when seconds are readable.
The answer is 4,02
